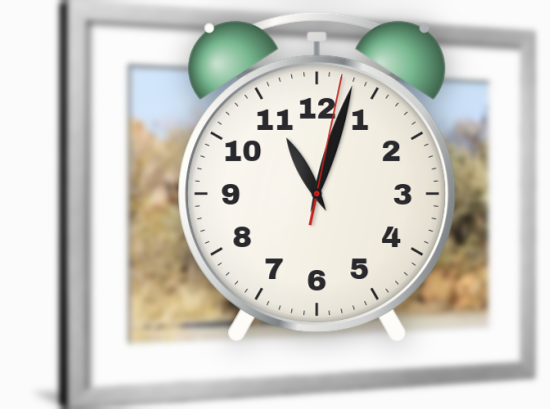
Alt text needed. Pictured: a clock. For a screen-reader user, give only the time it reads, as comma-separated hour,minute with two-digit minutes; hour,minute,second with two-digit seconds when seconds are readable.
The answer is 11,03,02
